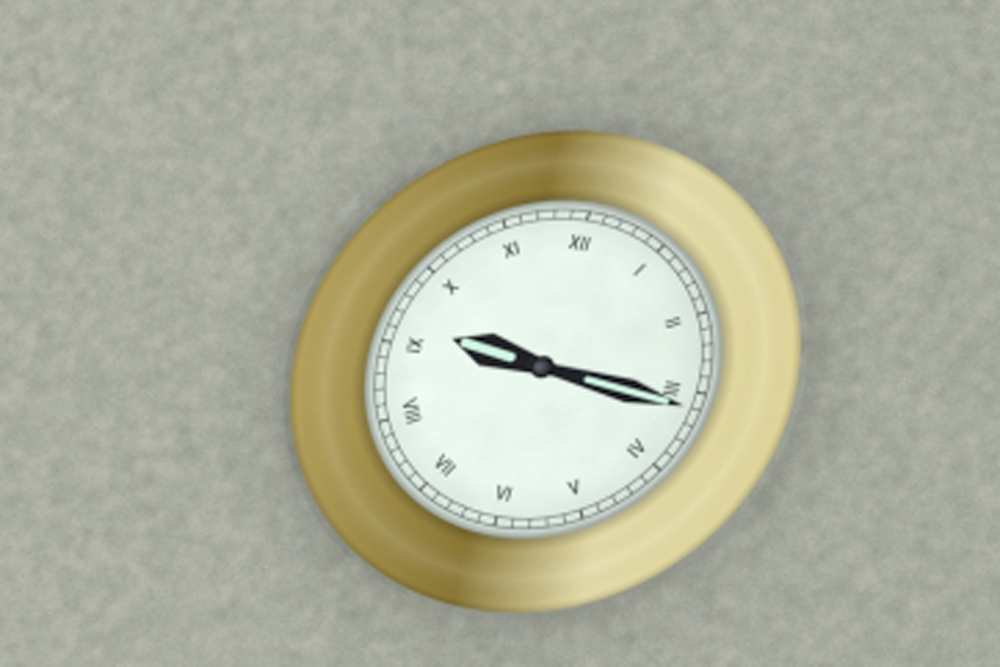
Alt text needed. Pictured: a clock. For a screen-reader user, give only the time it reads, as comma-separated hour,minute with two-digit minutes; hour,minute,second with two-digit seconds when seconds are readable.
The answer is 9,16
